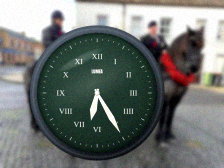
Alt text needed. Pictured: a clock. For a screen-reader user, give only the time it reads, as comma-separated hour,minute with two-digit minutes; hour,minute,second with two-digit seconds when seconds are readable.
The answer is 6,25
